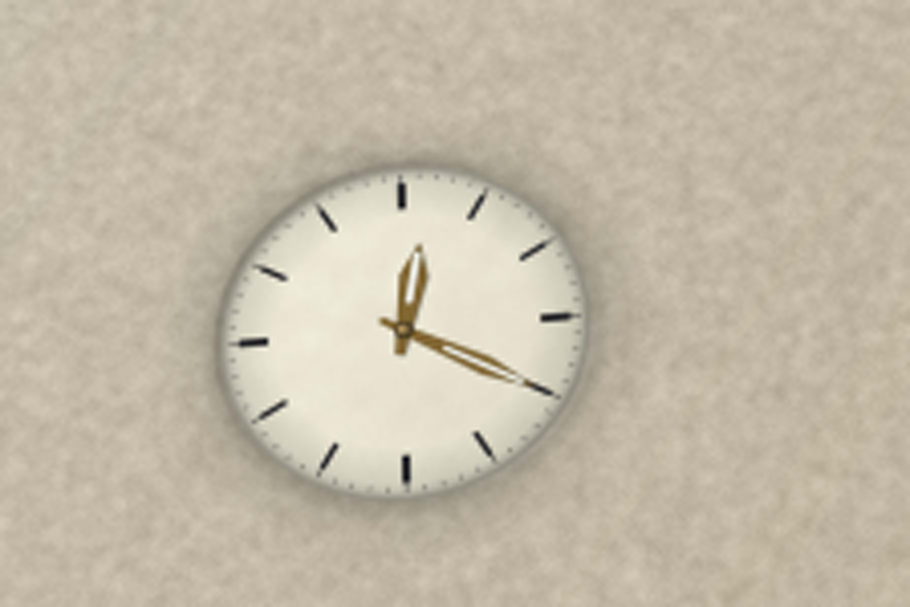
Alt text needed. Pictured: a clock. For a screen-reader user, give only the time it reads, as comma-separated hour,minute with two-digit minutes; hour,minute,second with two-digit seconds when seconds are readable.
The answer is 12,20
